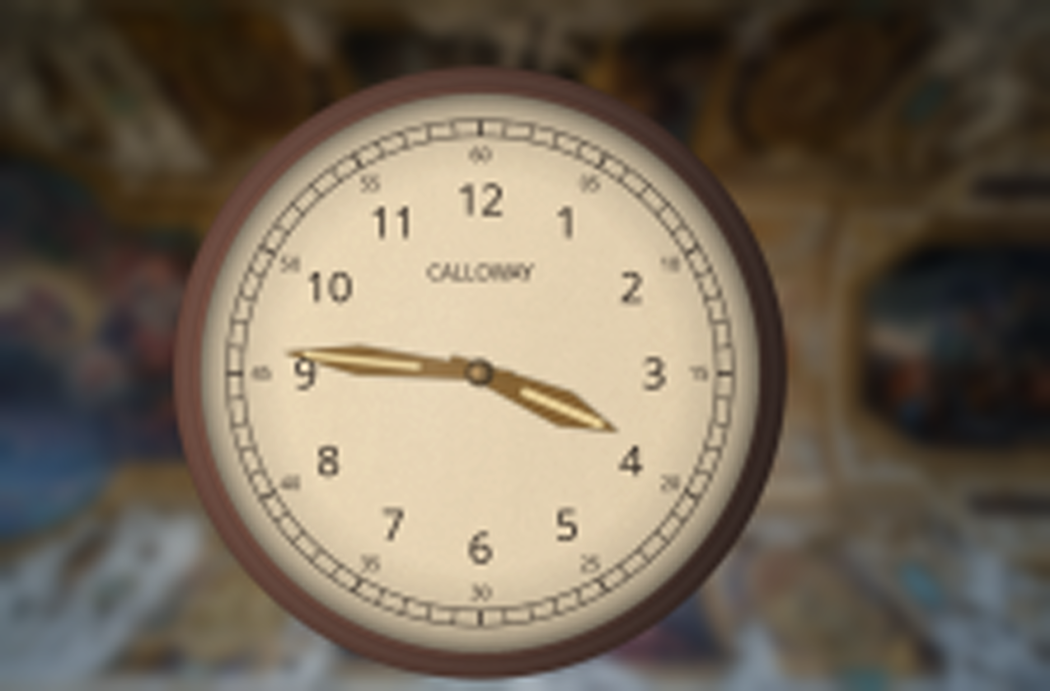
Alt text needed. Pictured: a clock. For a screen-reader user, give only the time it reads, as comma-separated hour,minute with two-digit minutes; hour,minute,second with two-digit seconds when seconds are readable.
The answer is 3,46
